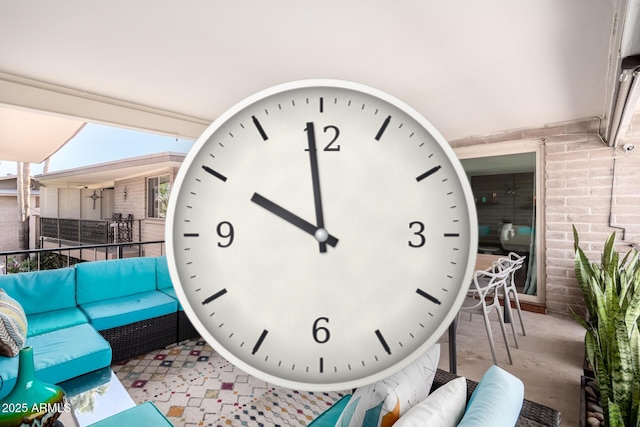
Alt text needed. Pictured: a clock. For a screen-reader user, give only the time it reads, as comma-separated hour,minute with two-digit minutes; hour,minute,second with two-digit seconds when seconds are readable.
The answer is 9,59
